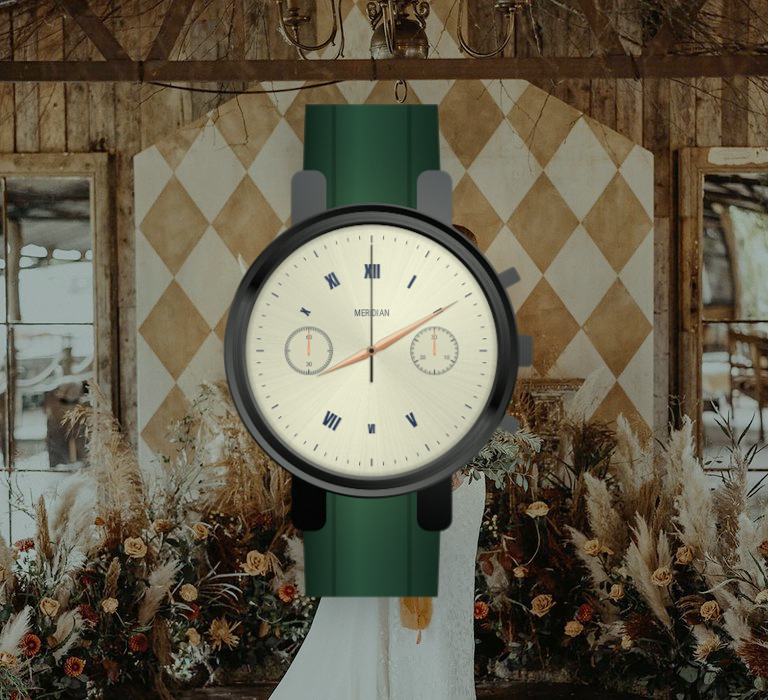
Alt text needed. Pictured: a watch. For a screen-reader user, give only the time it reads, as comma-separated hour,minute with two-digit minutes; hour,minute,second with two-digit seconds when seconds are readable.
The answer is 8,10
